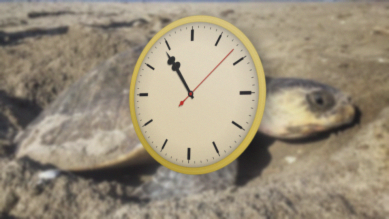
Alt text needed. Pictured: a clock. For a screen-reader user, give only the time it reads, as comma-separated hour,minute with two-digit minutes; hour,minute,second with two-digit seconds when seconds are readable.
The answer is 10,54,08
